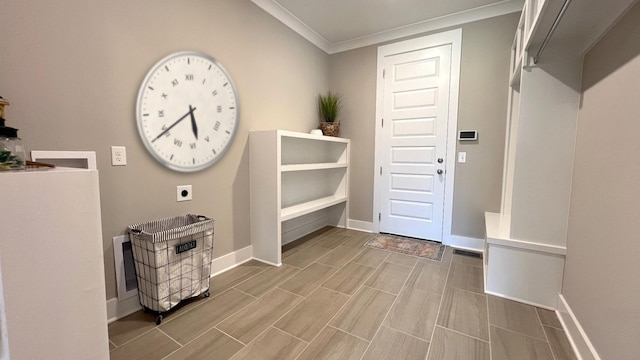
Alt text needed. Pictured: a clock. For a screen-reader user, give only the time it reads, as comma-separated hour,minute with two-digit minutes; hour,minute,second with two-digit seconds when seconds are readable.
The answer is 5,40
